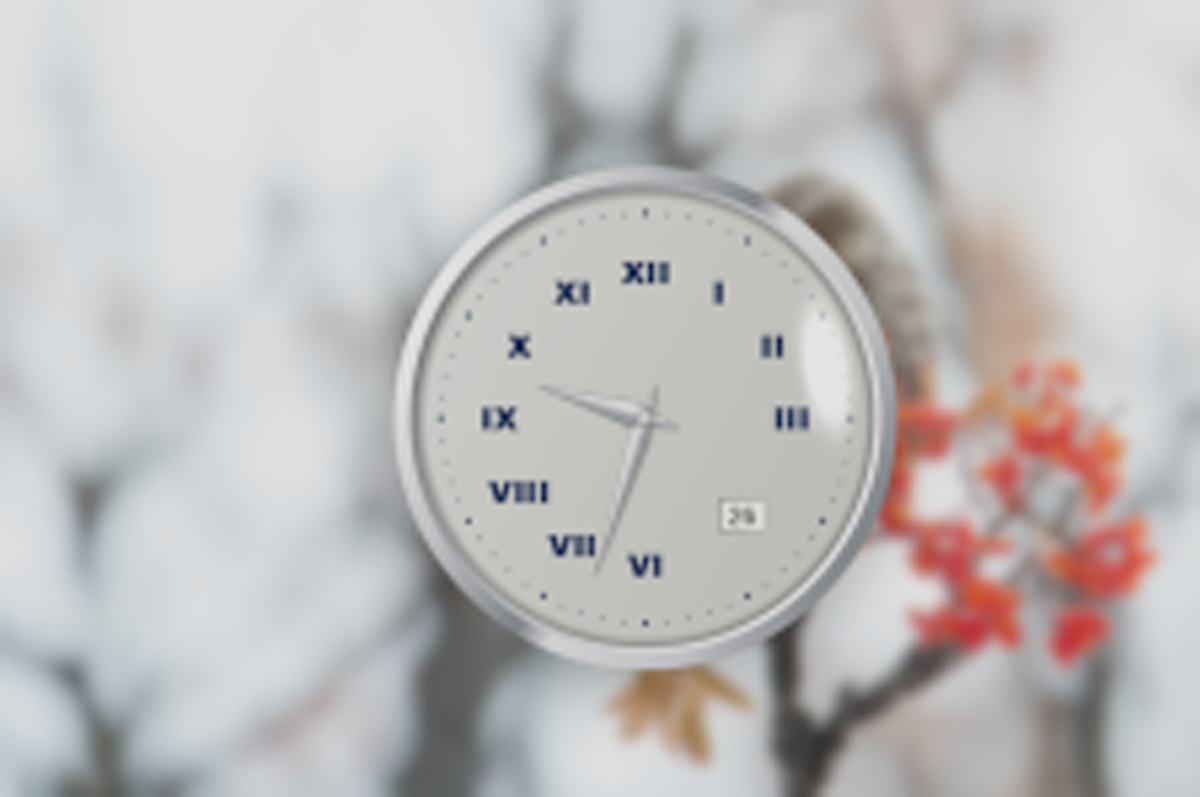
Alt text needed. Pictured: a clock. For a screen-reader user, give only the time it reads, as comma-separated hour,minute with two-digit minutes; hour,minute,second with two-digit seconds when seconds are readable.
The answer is 9,33
